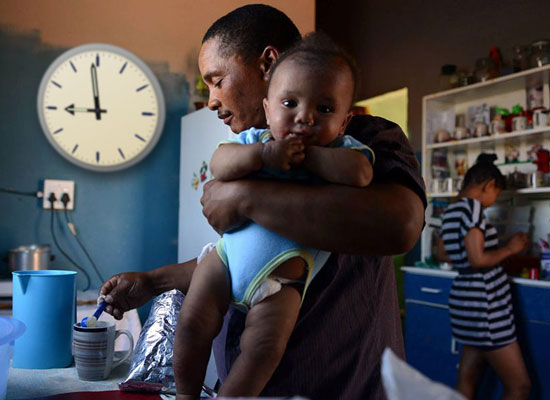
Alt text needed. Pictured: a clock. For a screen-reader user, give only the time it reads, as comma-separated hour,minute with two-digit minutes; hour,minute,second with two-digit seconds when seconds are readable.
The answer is 8,59
